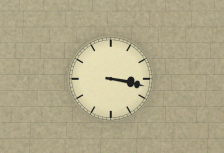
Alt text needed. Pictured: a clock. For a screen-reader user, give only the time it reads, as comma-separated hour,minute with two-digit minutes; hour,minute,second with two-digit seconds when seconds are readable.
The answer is 3,17
